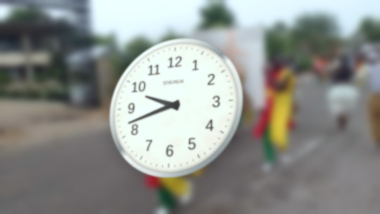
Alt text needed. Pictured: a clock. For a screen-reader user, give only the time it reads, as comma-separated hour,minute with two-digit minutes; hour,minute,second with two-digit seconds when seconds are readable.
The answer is 9,42
